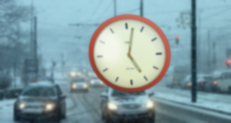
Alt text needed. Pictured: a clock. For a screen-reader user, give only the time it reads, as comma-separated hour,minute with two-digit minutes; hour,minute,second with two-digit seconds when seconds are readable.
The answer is 5,02
